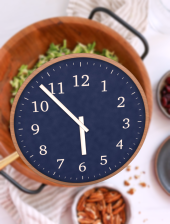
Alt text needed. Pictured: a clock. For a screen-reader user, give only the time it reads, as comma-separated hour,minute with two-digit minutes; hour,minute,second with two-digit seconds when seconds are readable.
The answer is 5,53
